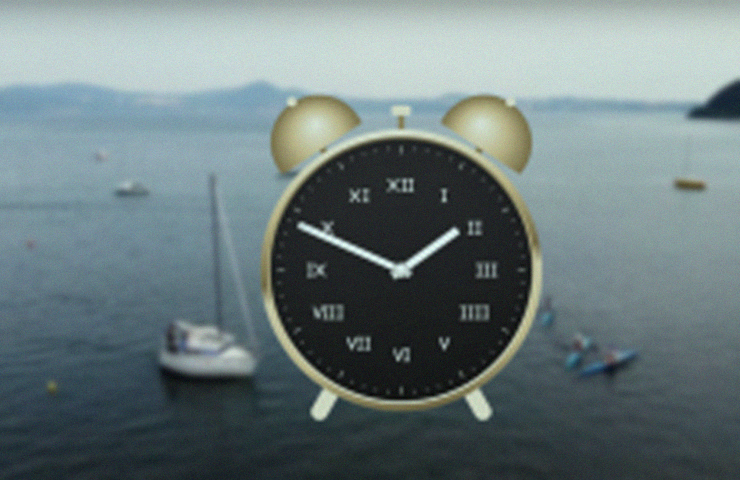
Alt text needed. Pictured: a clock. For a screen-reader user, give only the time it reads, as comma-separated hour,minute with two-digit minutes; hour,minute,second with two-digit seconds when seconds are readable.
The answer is 1,49
